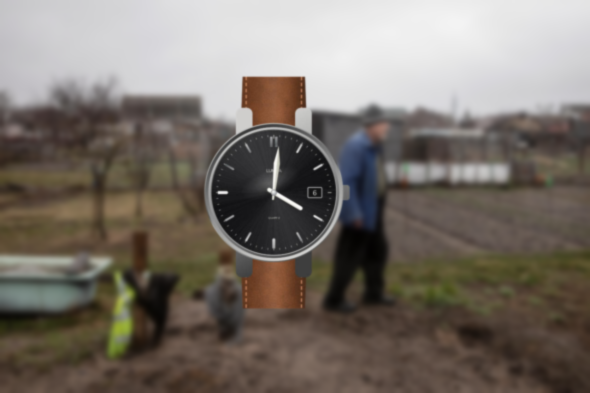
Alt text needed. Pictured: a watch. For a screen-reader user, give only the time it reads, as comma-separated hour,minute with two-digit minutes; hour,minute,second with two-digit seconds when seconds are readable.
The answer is 4,01
